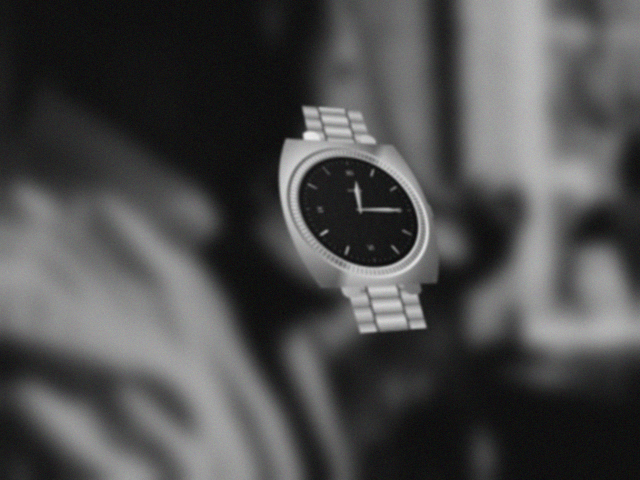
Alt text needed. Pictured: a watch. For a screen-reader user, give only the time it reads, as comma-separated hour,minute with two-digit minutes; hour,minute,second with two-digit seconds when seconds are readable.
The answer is 12,15
